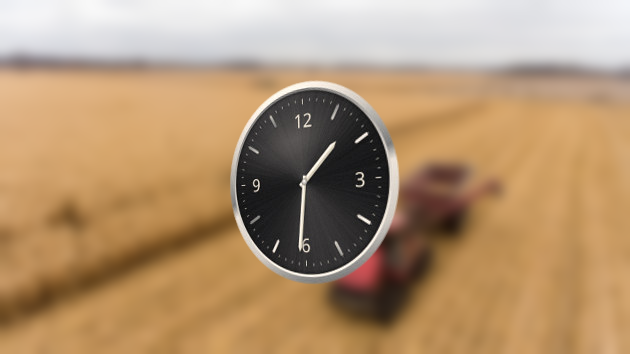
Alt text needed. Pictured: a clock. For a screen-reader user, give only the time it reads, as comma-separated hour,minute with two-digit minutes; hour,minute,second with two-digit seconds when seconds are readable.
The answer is 1,31
